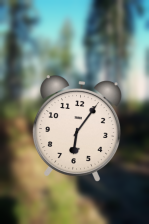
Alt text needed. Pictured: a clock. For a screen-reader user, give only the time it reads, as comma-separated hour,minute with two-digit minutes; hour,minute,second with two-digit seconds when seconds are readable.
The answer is 6,05
